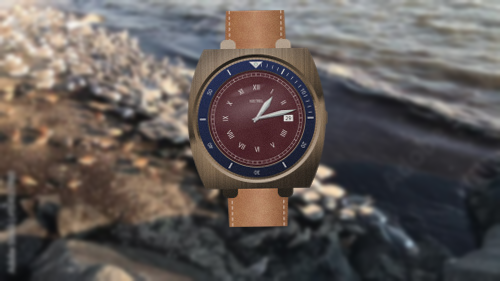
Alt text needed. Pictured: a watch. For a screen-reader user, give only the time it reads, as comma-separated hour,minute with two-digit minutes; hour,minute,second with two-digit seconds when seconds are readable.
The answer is 1,13
